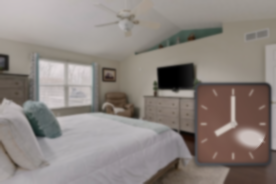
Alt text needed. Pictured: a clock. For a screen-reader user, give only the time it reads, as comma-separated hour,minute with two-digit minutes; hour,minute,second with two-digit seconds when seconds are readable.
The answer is 8,00
